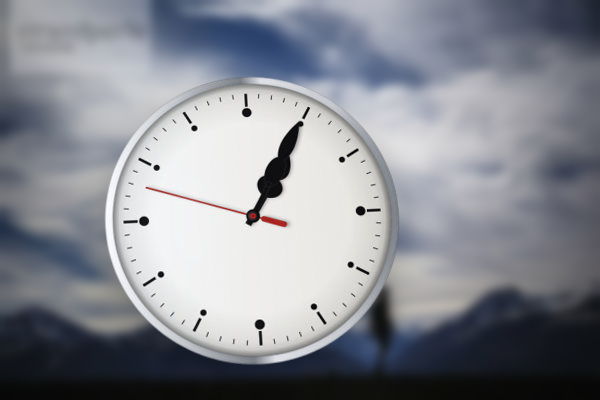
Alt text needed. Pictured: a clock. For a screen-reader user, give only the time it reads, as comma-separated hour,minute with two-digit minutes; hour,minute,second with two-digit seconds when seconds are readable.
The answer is 1,04,48
